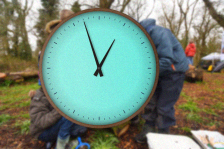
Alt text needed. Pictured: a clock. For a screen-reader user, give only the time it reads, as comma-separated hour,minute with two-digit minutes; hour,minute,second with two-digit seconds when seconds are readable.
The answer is 12,57
